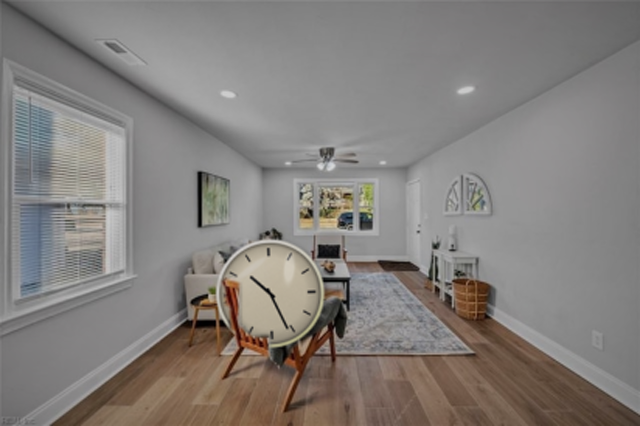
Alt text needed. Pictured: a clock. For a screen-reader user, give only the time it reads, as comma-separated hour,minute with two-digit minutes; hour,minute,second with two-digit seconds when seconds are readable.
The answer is 10,26
